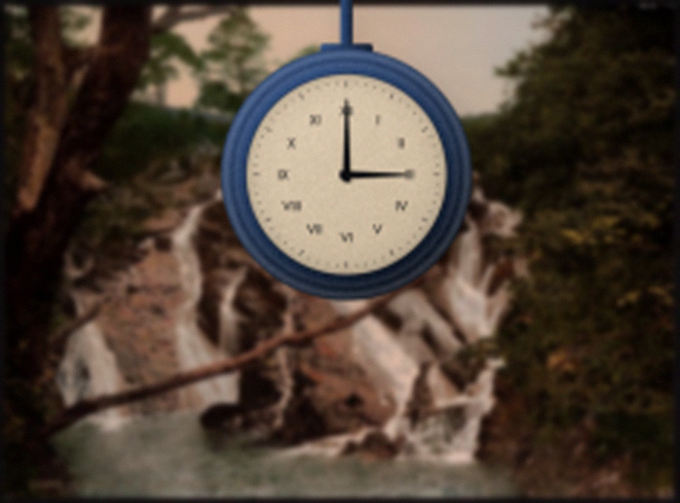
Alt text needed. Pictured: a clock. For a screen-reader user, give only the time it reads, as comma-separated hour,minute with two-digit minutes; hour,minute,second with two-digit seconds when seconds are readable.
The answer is 3,00
